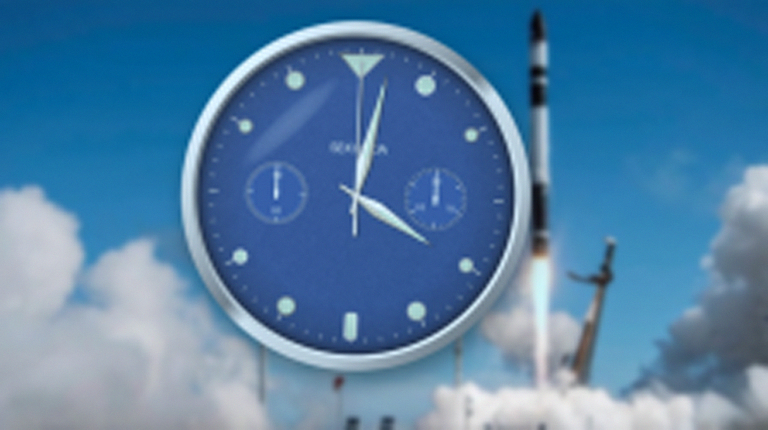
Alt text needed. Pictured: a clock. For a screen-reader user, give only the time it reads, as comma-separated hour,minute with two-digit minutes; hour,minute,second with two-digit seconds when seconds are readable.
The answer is 4,02
